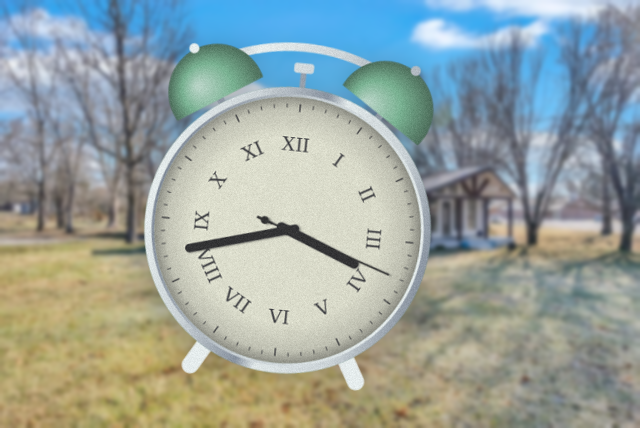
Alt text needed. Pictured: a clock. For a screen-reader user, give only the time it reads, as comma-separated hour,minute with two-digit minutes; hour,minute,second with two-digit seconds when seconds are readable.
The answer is 3,42,18
